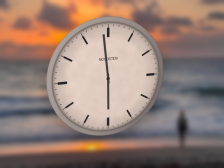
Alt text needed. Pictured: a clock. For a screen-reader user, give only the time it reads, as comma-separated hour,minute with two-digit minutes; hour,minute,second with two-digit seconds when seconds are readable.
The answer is 5,59
